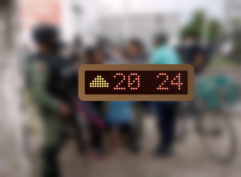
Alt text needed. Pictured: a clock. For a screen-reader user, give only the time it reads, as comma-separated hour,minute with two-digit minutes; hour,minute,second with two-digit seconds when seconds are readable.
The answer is 20,24
